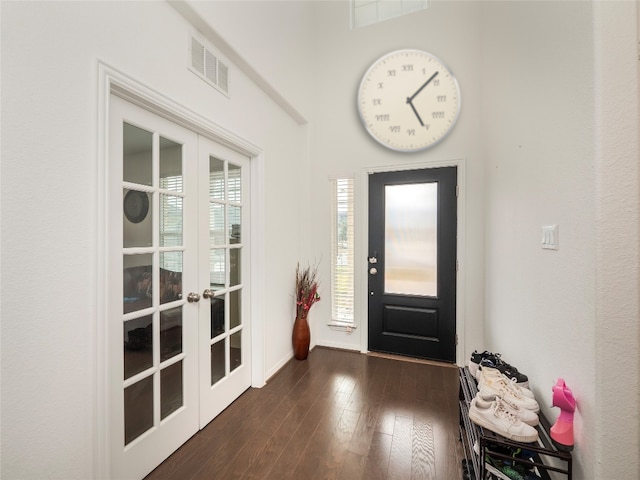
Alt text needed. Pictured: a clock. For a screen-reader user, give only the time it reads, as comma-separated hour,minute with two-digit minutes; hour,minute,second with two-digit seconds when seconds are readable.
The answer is 5,08
